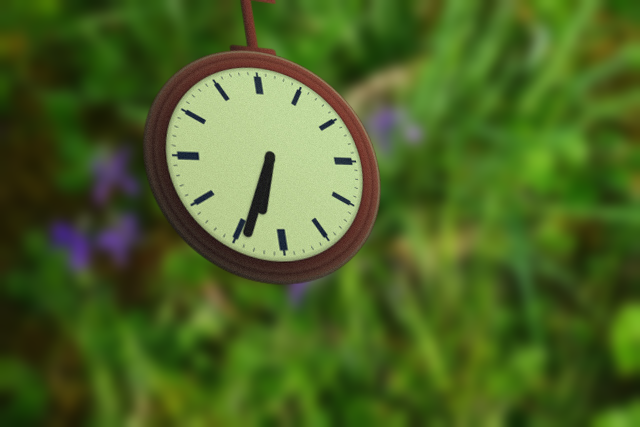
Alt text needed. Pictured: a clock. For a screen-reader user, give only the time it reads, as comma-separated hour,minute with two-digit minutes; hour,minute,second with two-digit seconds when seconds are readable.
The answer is 6,34
